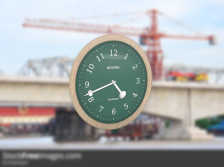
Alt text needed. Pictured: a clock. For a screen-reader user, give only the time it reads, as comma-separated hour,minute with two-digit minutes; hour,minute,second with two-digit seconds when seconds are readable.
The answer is 4,42
